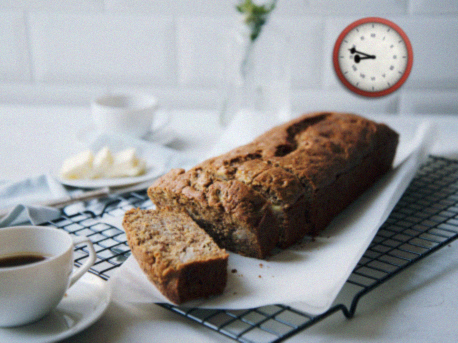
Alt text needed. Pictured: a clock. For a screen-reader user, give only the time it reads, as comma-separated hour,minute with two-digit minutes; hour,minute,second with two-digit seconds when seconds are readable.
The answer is 8,48
